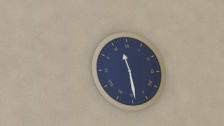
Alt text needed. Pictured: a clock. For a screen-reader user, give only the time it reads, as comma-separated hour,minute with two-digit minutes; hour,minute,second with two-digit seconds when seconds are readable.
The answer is 11,29
